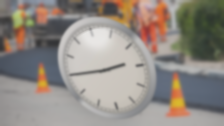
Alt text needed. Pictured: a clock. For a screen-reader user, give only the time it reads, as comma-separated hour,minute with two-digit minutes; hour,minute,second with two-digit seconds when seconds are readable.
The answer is 2,45
